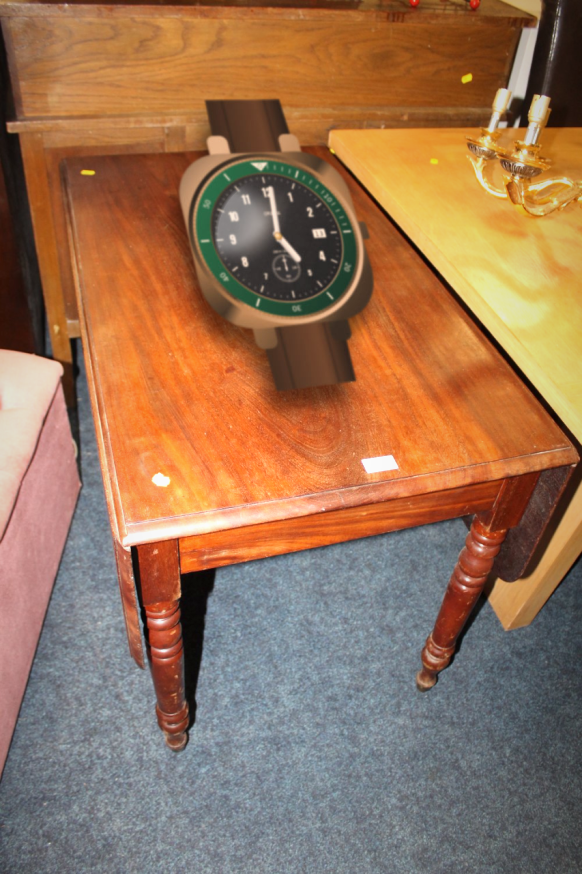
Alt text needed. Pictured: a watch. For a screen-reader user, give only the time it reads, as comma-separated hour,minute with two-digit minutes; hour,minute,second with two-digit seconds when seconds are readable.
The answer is 5,01
